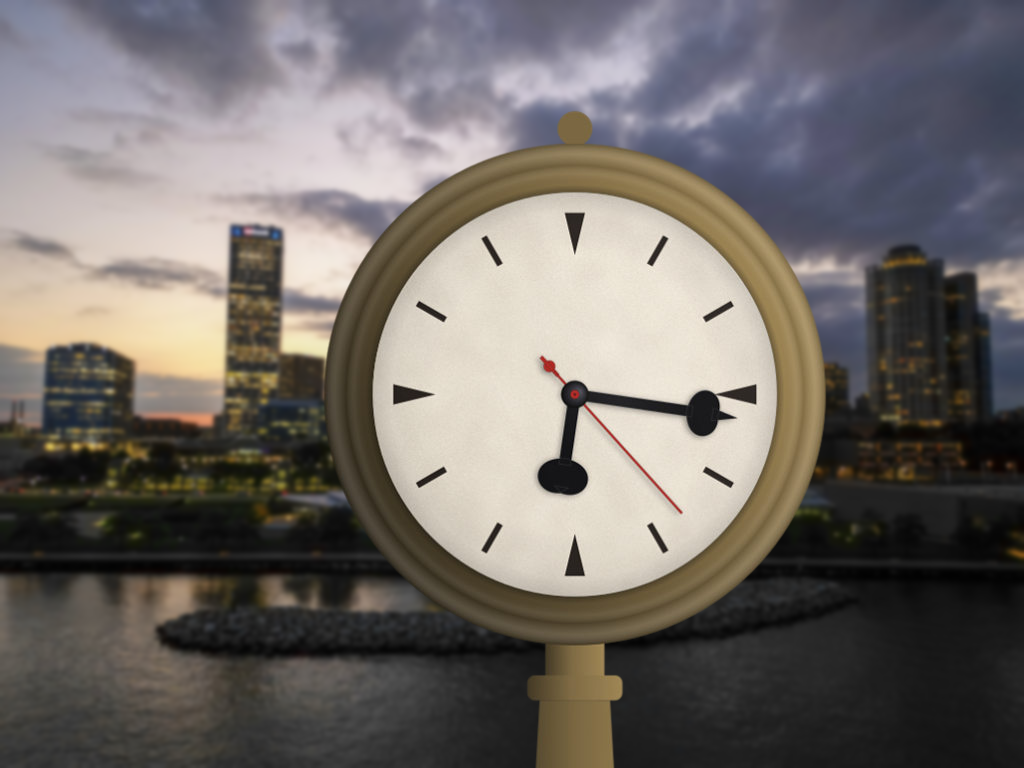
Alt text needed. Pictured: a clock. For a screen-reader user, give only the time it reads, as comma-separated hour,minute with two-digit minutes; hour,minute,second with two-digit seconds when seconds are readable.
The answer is 6,16,23
